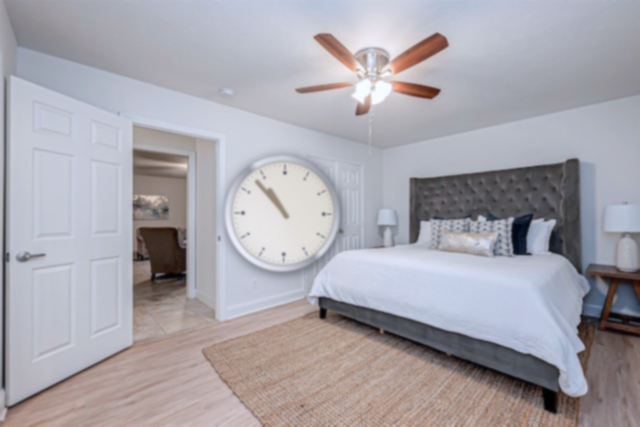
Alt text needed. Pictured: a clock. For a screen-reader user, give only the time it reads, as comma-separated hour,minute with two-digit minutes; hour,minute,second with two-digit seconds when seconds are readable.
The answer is 10,53
